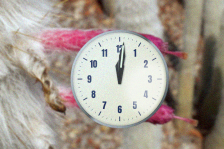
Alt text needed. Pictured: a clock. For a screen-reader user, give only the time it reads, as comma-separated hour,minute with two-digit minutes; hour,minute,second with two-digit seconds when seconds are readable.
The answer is 12,01
